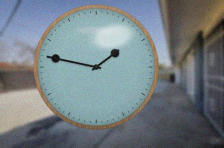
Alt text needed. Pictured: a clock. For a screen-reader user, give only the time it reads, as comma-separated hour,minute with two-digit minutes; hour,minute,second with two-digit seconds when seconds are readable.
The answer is 1,47
